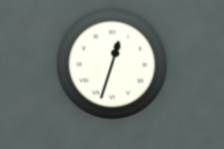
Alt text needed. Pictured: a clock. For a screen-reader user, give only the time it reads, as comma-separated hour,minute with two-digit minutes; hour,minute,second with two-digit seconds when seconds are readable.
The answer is 12,33
